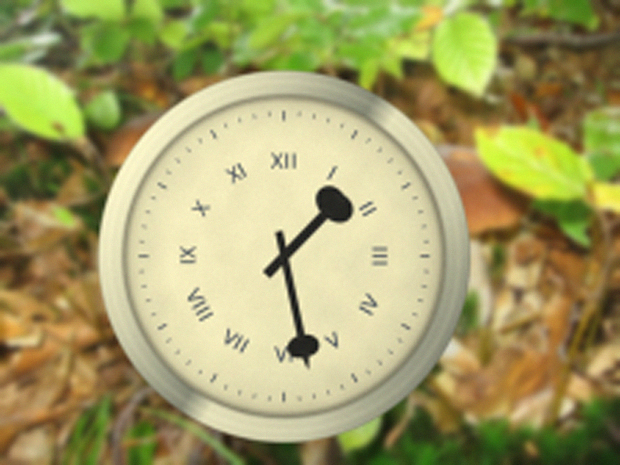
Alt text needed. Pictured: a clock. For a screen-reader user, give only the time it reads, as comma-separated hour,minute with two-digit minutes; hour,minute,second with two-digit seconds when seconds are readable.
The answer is 1,28
